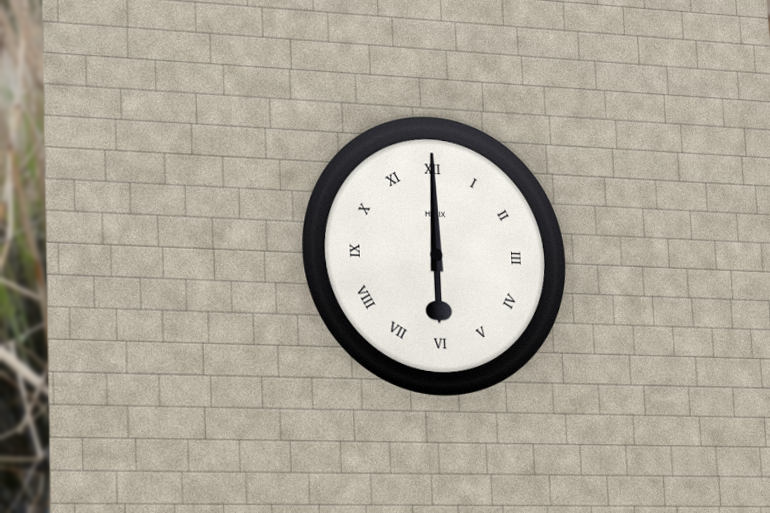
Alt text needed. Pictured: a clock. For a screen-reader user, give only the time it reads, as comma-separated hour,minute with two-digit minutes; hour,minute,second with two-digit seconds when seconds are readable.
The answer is 6,00
